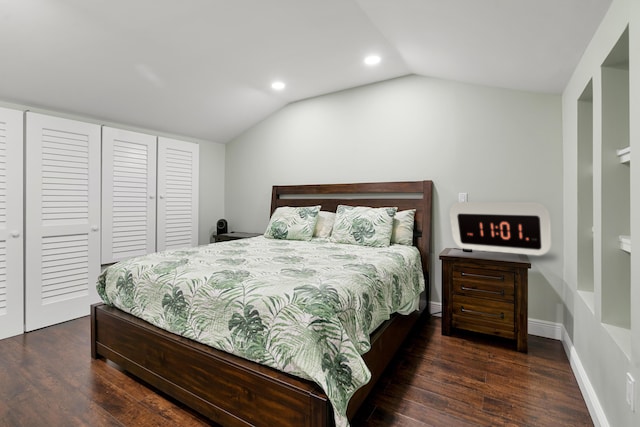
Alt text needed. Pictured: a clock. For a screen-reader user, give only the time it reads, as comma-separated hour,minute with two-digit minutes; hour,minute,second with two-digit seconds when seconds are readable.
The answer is 11,01
